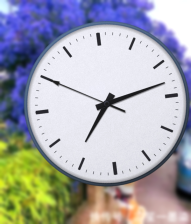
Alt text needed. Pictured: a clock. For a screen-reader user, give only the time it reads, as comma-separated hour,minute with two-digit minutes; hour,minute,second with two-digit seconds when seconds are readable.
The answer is 7,12,50
